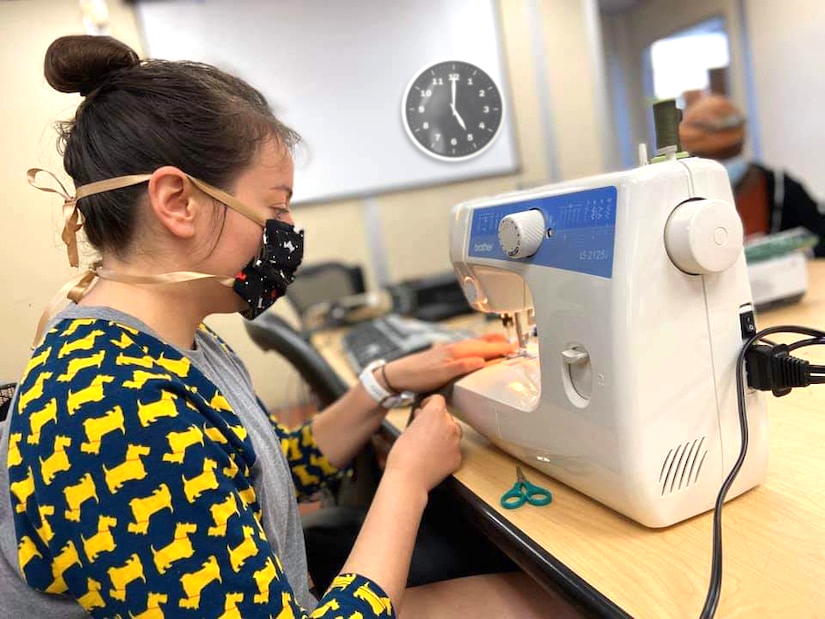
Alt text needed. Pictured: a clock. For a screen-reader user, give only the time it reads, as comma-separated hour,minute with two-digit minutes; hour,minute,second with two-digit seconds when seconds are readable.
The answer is 5,00
